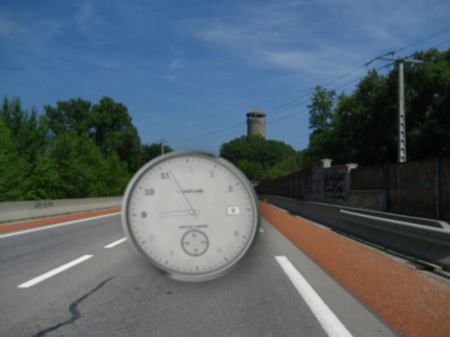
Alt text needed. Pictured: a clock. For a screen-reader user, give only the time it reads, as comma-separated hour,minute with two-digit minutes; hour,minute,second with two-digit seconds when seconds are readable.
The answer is 8,56
